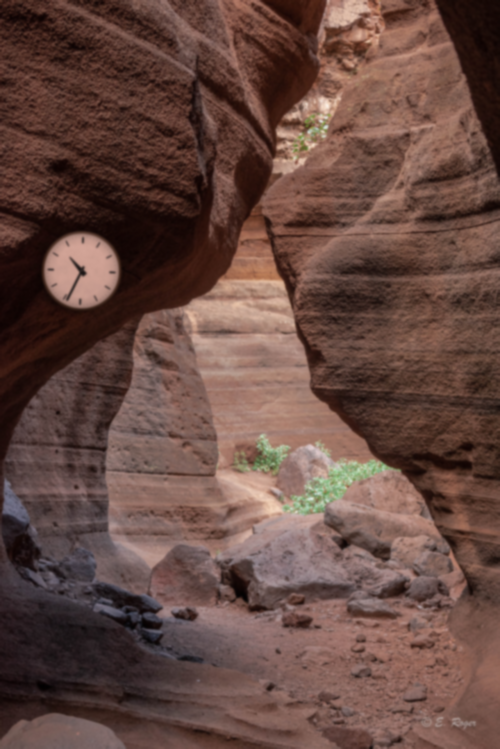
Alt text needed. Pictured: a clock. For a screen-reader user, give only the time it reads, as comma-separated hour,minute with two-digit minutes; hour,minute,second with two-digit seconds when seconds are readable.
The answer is 10,34
